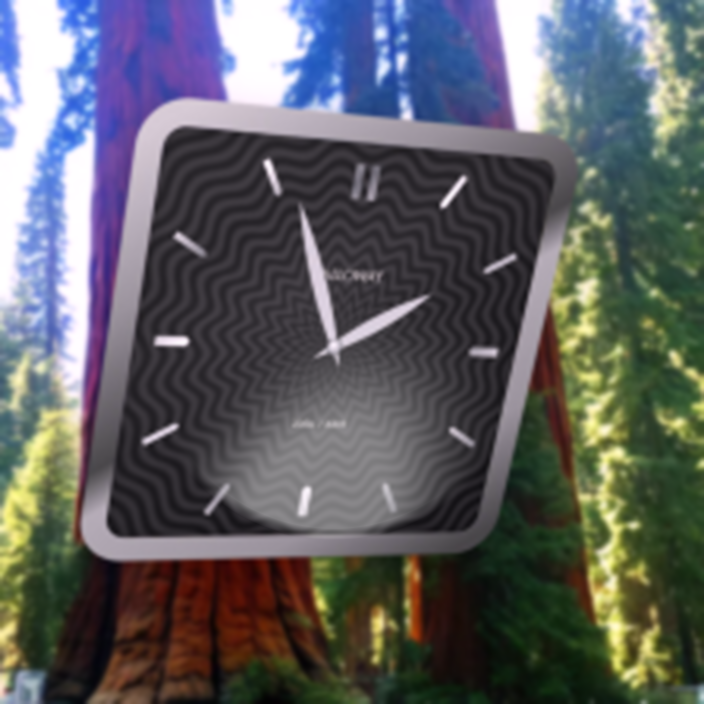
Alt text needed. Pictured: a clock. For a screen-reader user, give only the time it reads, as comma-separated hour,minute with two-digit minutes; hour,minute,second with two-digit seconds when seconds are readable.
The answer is 1,56
